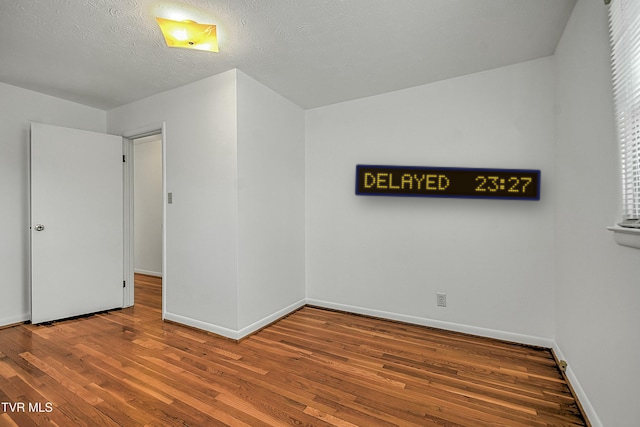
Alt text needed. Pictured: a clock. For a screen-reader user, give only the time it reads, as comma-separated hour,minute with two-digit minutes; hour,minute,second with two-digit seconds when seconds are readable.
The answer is 23,27
